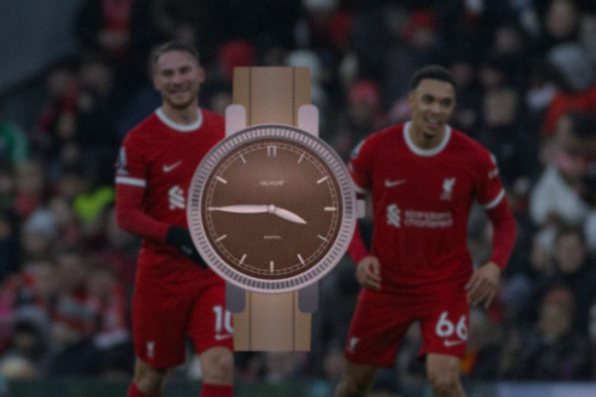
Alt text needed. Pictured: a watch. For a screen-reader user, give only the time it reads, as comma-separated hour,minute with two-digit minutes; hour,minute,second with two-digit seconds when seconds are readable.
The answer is 3,45
